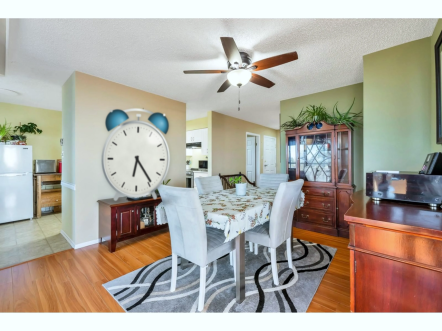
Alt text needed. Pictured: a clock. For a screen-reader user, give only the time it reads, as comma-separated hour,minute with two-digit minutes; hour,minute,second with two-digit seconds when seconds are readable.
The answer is 6,24
